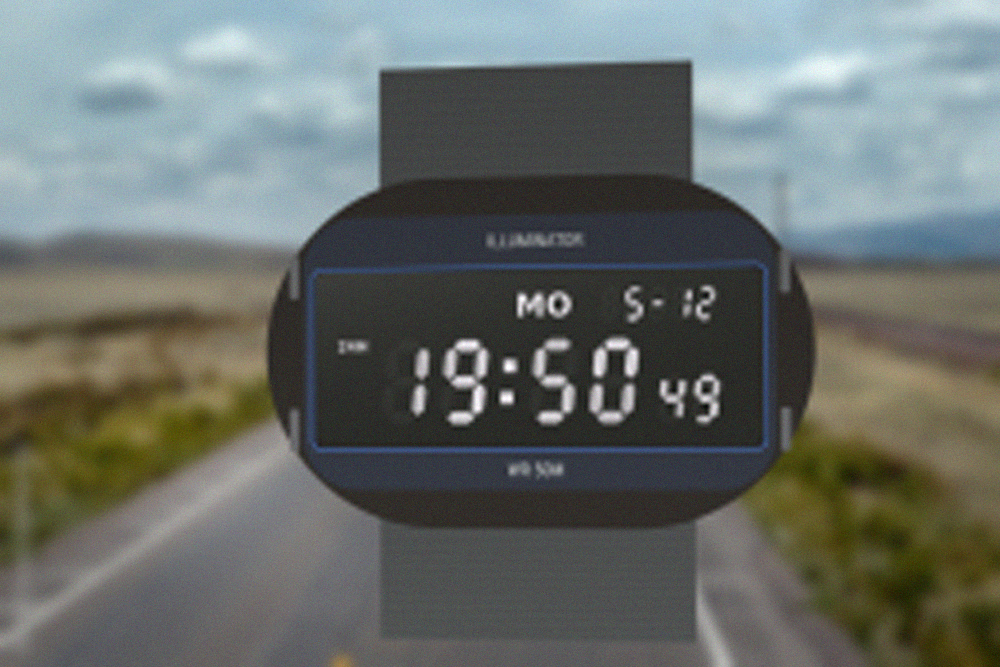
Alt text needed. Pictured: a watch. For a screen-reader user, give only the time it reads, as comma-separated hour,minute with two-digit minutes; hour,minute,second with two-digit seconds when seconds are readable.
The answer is 19,50,49
